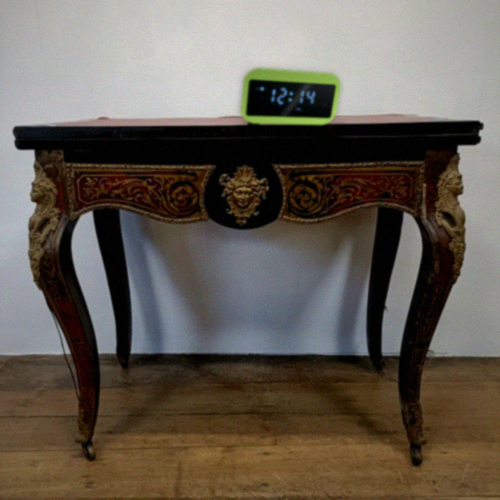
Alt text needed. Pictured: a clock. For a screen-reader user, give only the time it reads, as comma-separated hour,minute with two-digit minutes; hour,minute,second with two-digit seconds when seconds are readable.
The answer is 12,14
